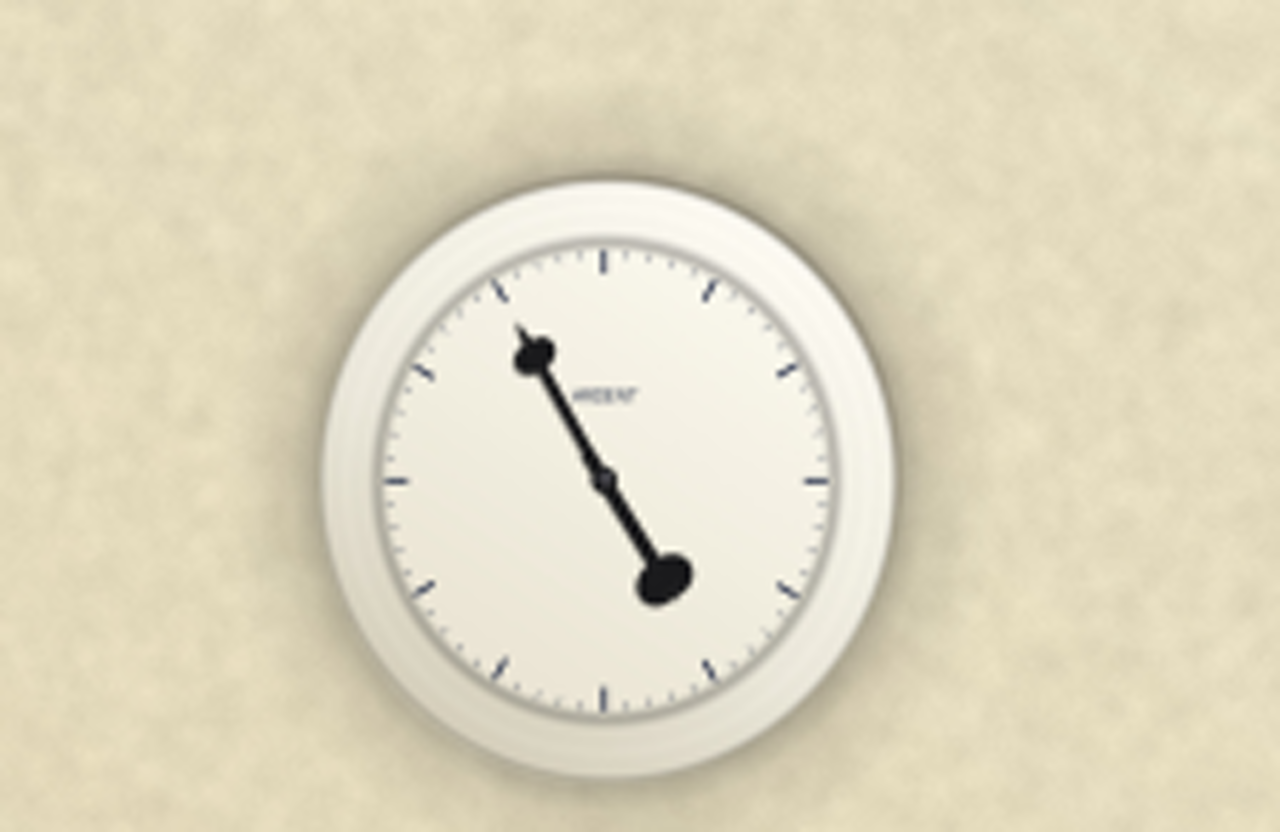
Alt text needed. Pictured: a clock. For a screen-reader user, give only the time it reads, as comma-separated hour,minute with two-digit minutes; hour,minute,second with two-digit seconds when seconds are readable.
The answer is 4,55
